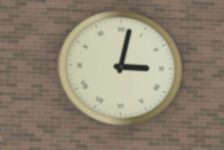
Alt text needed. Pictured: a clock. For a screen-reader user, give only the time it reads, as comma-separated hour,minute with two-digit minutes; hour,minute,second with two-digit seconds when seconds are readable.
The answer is 3,02
